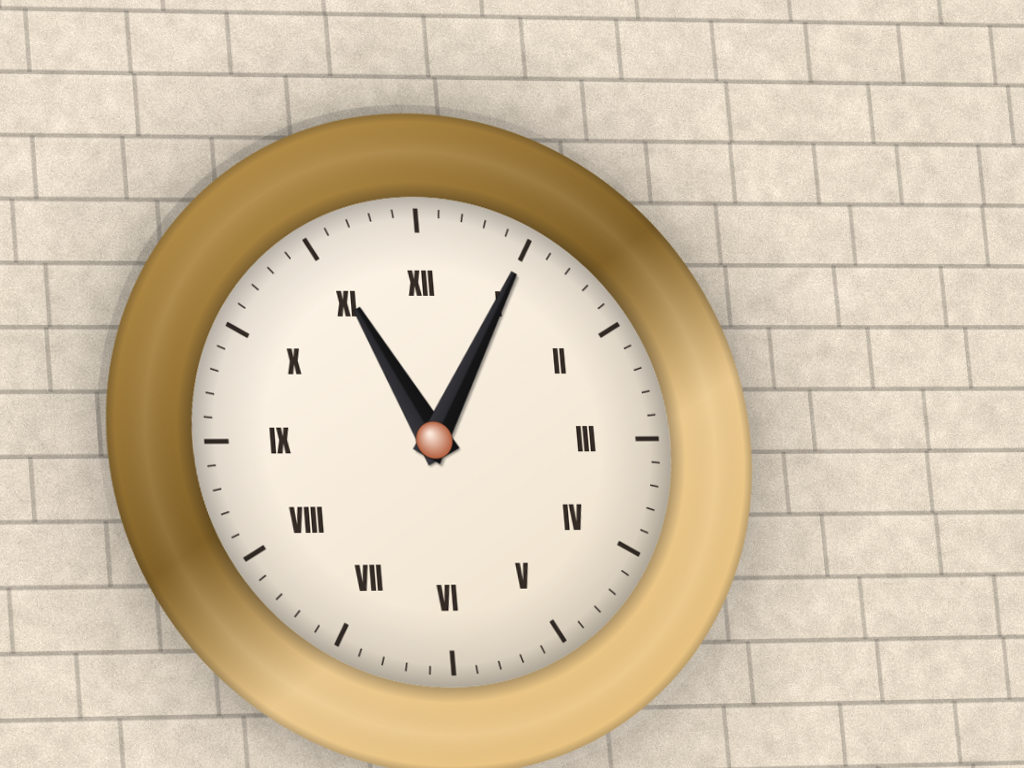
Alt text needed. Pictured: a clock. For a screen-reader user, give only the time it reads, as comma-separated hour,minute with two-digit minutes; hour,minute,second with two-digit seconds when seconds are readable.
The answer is 11,05
